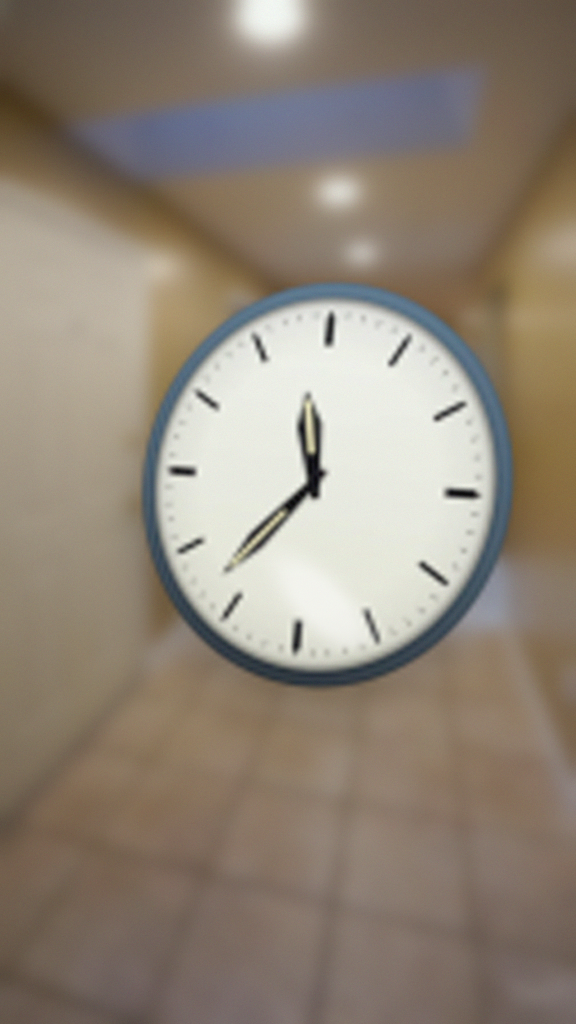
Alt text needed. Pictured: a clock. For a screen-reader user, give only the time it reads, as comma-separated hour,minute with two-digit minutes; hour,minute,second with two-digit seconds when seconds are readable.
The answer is 11,37
